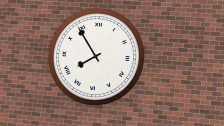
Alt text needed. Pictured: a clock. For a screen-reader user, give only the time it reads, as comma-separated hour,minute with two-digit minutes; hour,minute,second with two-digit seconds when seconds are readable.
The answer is 7,54
